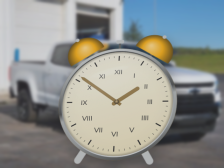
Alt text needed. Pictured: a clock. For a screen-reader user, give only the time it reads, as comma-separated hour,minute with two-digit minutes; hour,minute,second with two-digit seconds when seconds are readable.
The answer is 1,51
